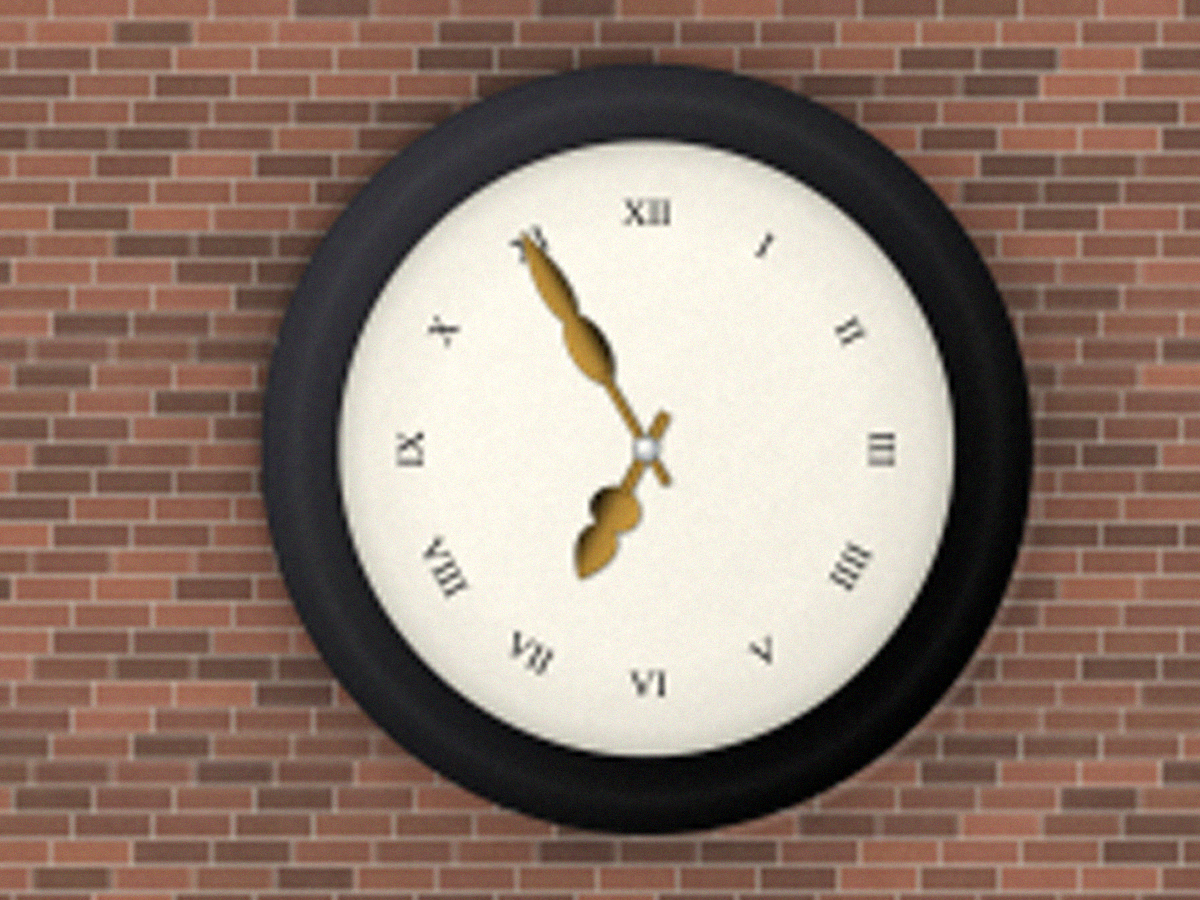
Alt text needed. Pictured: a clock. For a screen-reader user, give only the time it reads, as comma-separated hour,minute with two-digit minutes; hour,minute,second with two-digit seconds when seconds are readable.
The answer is 6,55
